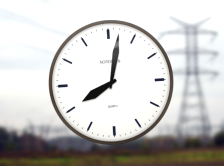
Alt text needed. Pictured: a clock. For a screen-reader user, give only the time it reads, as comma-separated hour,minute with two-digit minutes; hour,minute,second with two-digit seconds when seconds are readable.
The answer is 8,02
